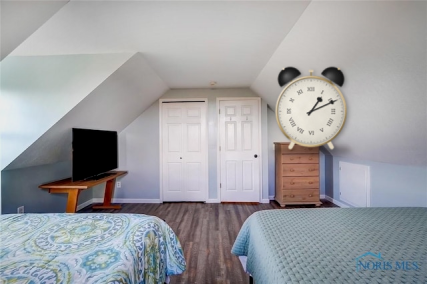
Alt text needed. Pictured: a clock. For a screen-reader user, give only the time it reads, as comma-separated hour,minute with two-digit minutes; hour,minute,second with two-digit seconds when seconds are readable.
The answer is 1,11
